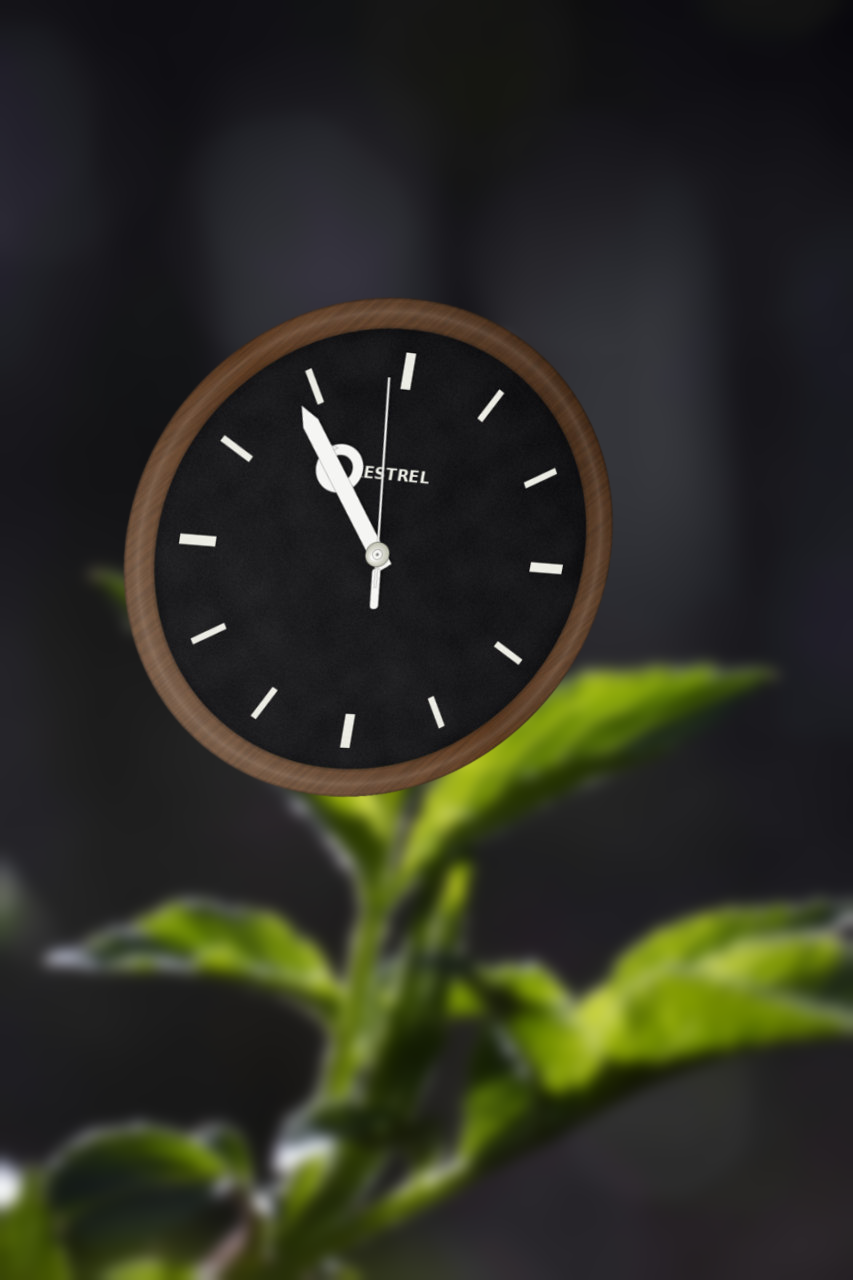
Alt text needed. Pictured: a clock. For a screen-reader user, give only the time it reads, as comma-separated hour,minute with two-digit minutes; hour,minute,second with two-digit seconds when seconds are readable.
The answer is 10,53,59
